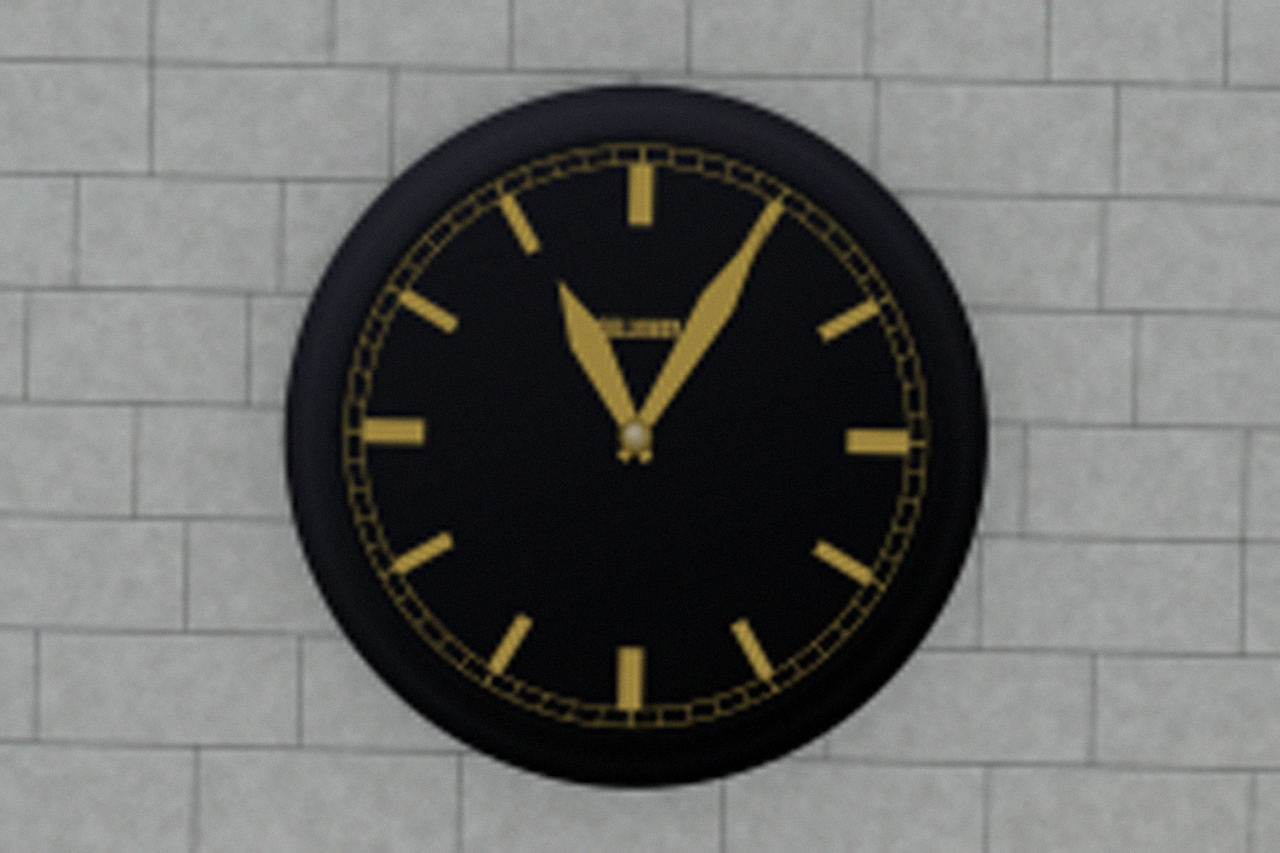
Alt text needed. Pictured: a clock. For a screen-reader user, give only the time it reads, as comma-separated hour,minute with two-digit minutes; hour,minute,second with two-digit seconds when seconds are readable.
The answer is 11,05
